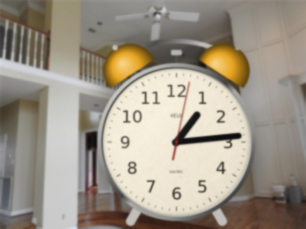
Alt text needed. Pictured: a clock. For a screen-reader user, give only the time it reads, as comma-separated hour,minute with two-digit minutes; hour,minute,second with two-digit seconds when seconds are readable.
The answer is 1,14,02
